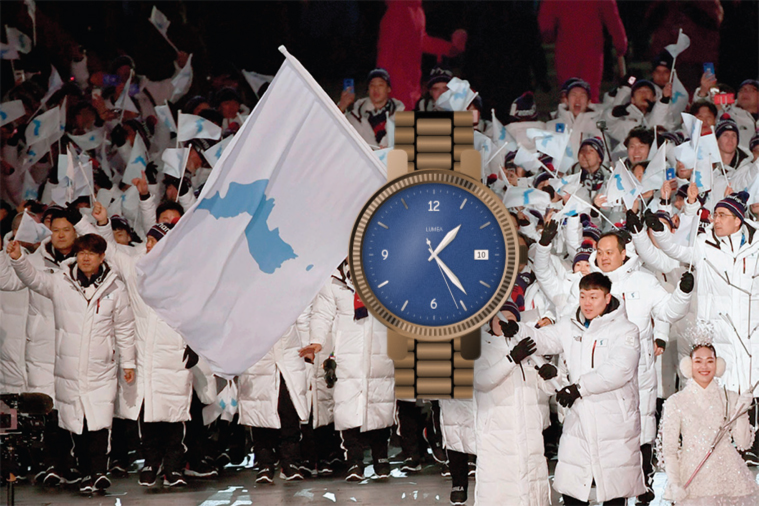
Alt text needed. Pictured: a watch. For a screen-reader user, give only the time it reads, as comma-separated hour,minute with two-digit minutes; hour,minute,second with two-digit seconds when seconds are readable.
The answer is 1,23,26
